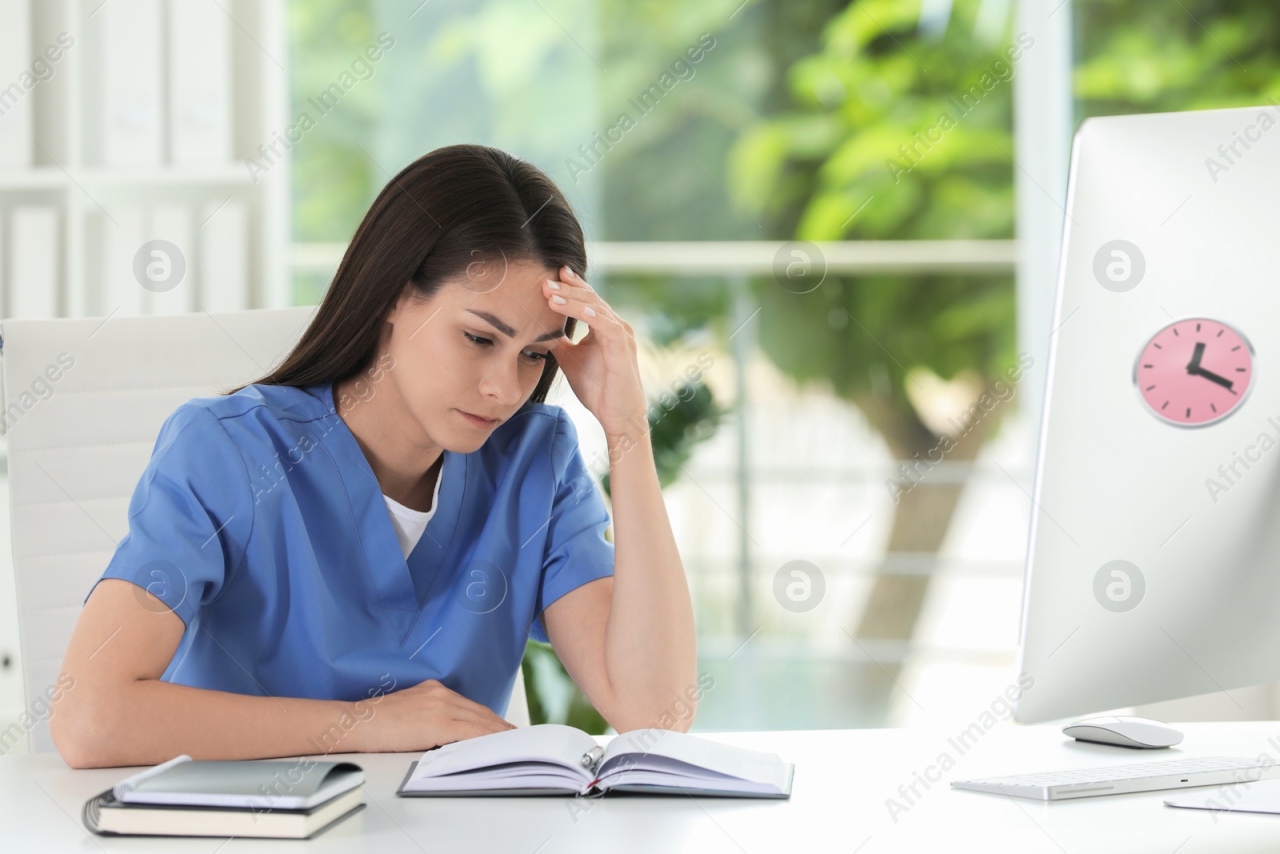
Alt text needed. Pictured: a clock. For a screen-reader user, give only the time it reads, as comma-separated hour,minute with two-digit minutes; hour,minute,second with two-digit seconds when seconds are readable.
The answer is 12,19
